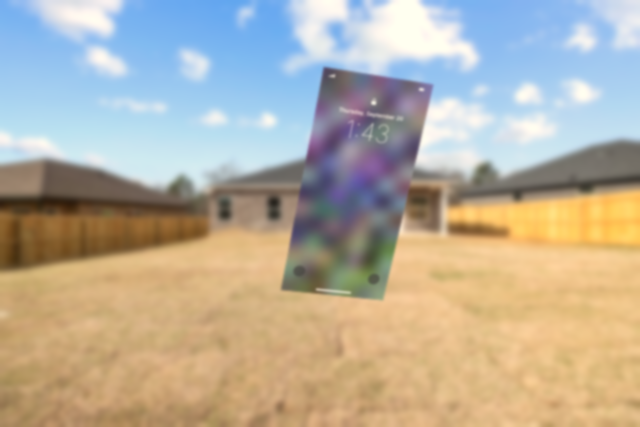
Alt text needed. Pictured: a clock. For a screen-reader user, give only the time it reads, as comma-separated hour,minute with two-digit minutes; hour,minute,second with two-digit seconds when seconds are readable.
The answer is 1,43
